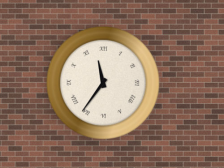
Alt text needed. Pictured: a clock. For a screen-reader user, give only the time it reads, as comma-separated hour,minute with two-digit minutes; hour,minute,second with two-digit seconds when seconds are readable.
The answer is 11,36
